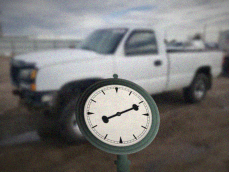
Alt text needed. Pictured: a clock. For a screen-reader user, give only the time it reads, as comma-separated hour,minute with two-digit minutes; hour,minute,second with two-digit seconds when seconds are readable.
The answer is 8,11
